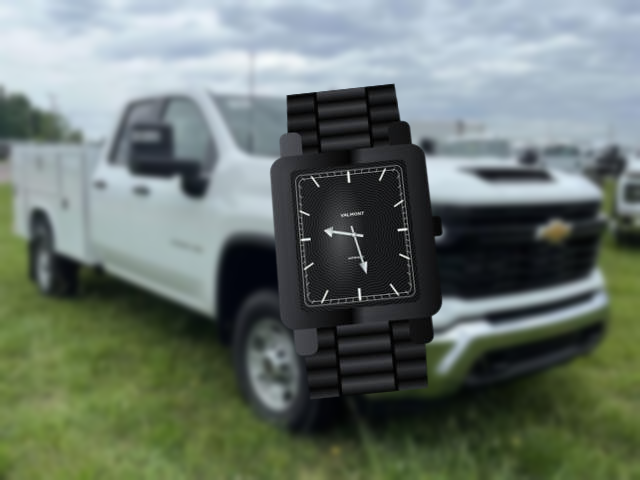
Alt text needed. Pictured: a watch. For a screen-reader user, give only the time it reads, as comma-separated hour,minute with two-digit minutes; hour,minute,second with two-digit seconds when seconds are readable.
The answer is 9,28
